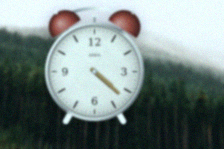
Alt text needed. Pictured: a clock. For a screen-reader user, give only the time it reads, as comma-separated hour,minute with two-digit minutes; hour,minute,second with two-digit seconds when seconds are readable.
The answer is 4,22
